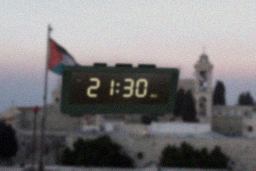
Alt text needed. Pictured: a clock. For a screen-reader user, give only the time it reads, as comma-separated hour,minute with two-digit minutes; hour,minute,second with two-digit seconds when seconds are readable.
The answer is 21,30
